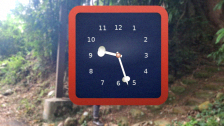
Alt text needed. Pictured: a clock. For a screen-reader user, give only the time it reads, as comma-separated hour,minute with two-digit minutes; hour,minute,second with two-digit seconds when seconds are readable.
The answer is 9,27
